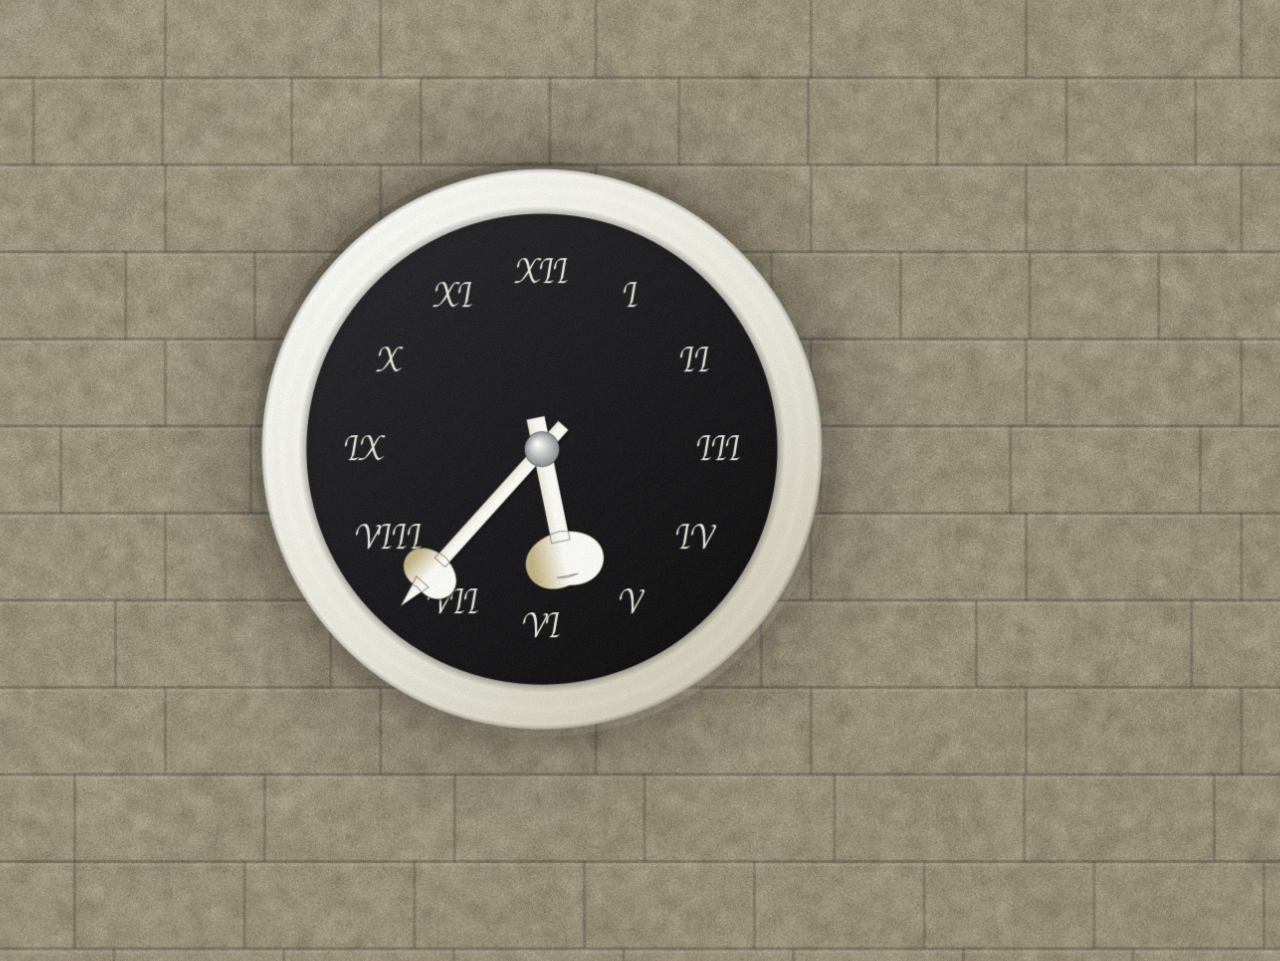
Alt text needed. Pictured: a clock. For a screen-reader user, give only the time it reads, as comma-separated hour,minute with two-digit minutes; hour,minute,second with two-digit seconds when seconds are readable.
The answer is 5,37
